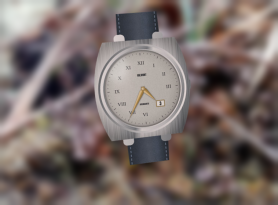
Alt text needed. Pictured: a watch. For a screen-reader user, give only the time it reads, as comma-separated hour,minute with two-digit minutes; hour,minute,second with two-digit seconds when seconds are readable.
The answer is 4,35
